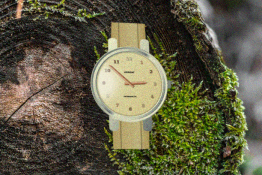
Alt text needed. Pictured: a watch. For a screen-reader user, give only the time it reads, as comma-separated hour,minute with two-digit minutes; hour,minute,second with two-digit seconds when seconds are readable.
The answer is 2,52
